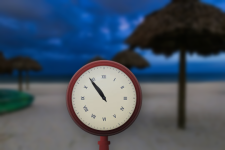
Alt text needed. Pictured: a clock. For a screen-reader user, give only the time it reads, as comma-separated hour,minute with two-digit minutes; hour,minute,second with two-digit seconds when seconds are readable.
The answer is 10,54
